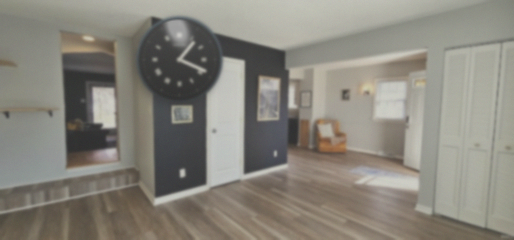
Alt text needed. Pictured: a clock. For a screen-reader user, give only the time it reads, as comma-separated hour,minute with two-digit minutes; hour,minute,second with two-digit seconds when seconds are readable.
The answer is 1,19
